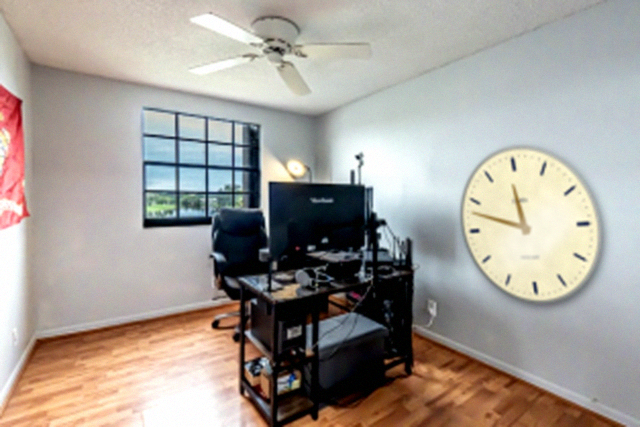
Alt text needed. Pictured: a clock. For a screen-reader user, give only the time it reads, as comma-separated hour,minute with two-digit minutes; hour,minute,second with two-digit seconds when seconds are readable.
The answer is 11,48
